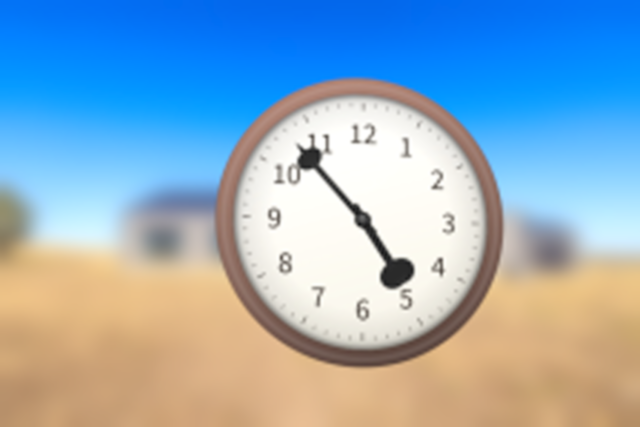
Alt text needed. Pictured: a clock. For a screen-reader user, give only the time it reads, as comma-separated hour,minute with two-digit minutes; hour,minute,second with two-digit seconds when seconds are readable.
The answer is 4,53
